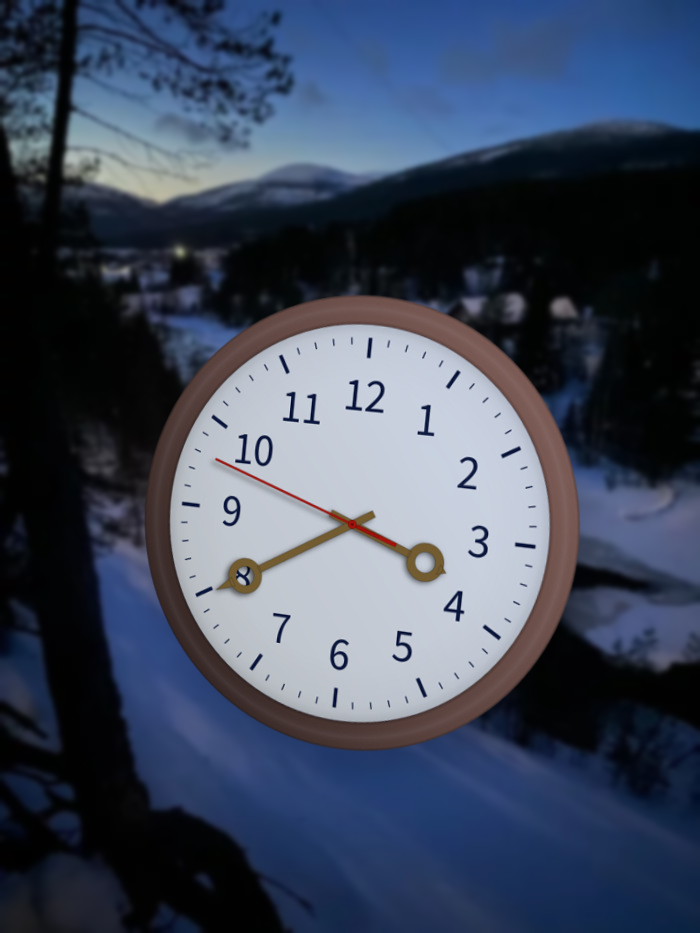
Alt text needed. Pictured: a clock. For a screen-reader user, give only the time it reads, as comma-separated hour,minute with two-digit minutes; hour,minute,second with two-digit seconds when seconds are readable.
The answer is 3,39,48
